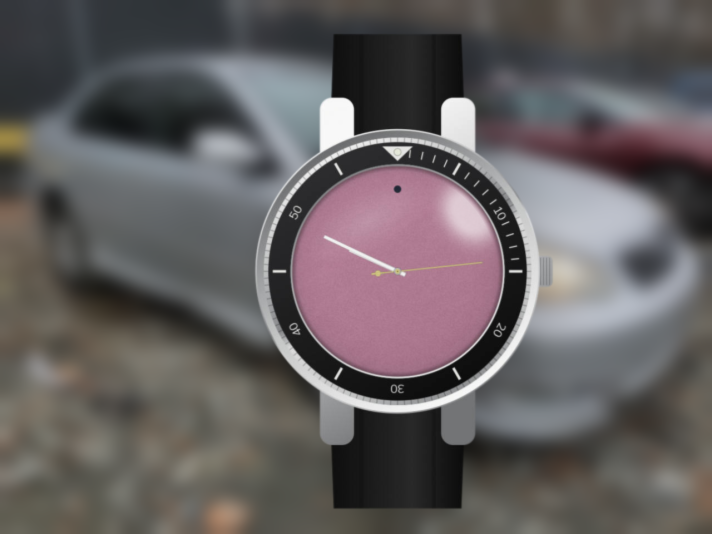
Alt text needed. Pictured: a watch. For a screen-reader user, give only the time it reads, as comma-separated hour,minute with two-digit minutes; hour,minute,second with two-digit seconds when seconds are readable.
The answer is 9,49,14
